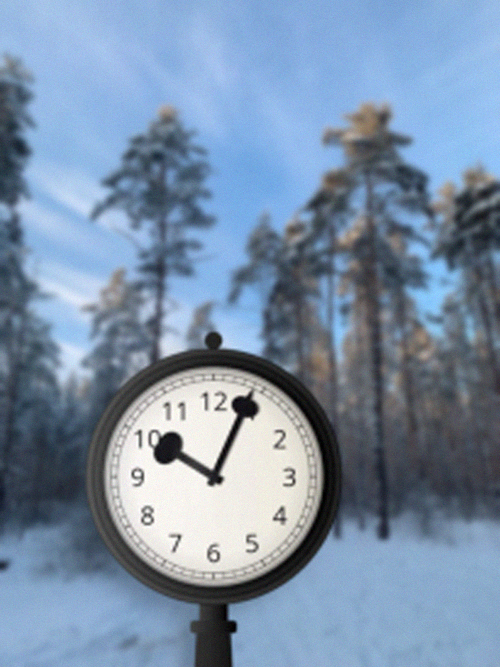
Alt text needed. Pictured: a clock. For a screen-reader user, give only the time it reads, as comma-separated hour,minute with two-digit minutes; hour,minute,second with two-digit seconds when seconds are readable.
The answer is 10,04
